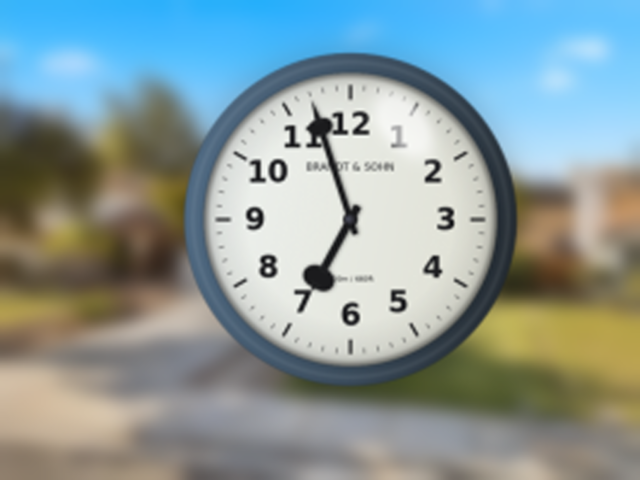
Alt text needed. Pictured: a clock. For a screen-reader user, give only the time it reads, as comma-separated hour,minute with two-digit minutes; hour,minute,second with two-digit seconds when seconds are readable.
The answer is 6,57
